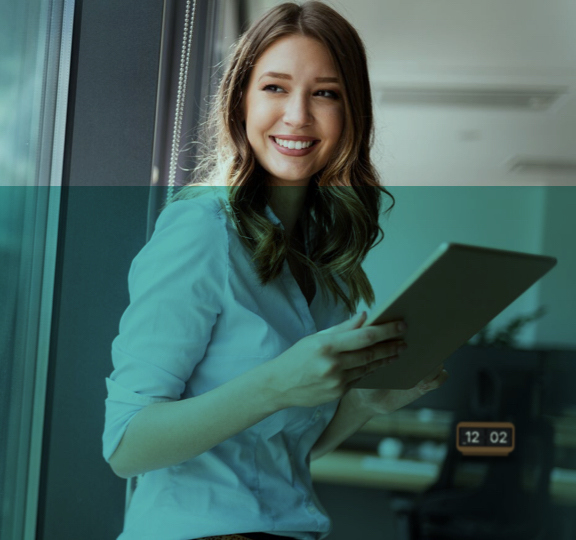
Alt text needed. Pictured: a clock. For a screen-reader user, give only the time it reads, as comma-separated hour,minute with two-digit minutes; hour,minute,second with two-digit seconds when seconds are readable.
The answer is 12,02
